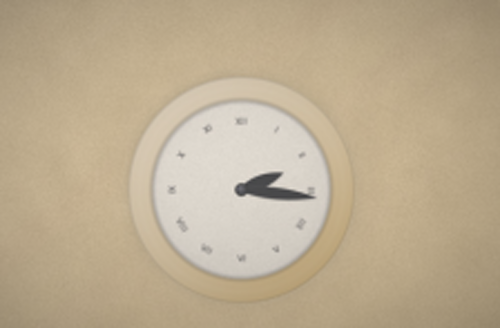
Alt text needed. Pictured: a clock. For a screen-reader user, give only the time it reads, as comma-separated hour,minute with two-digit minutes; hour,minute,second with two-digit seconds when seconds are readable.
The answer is 2,16
